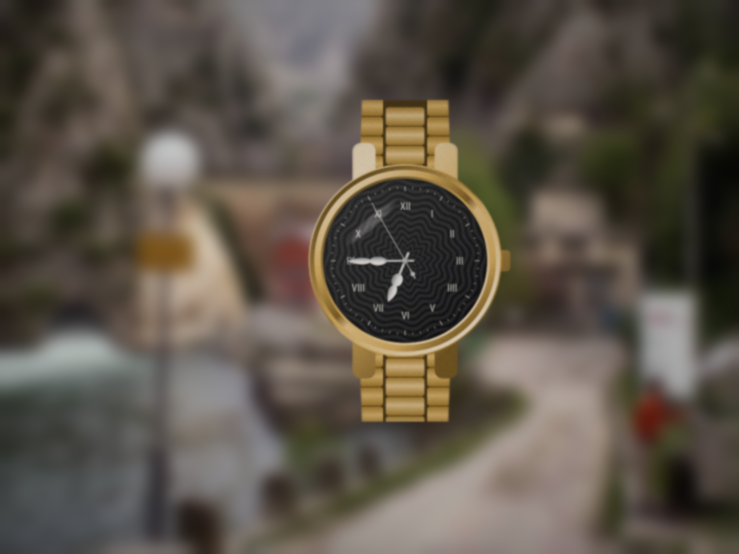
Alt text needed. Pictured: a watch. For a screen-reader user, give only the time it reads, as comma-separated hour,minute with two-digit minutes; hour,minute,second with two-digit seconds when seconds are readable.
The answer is 6,44,55
